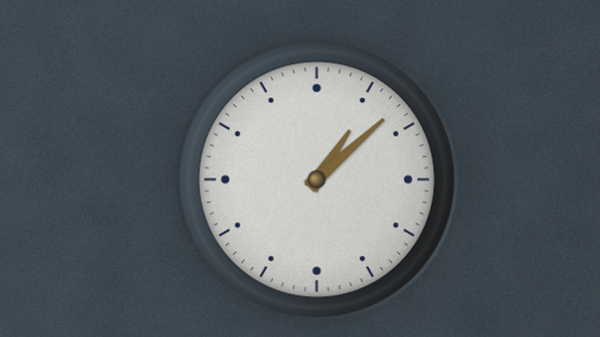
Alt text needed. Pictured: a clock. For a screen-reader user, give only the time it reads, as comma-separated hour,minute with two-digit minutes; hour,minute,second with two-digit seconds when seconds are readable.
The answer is 1,08
